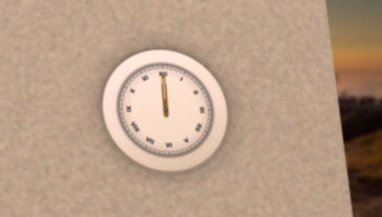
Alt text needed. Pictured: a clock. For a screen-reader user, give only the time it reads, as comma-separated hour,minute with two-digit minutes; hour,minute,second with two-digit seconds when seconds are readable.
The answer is 12,00
